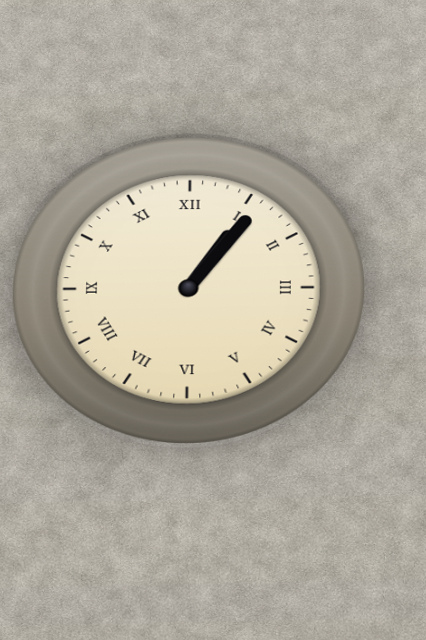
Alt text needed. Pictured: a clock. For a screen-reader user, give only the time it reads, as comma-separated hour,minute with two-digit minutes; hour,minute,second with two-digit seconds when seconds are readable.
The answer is 1,06
